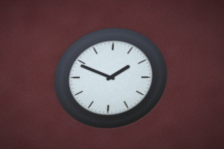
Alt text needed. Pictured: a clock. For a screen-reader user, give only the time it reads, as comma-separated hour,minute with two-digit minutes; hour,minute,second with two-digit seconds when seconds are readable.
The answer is 1,49
